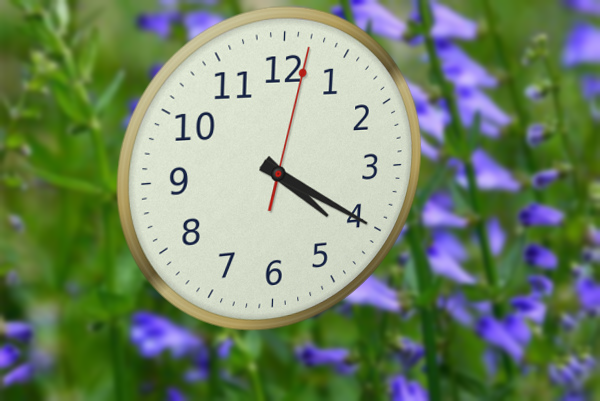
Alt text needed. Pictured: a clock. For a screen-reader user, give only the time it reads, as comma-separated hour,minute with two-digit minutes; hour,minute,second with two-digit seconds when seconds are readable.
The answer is 4,20,02
